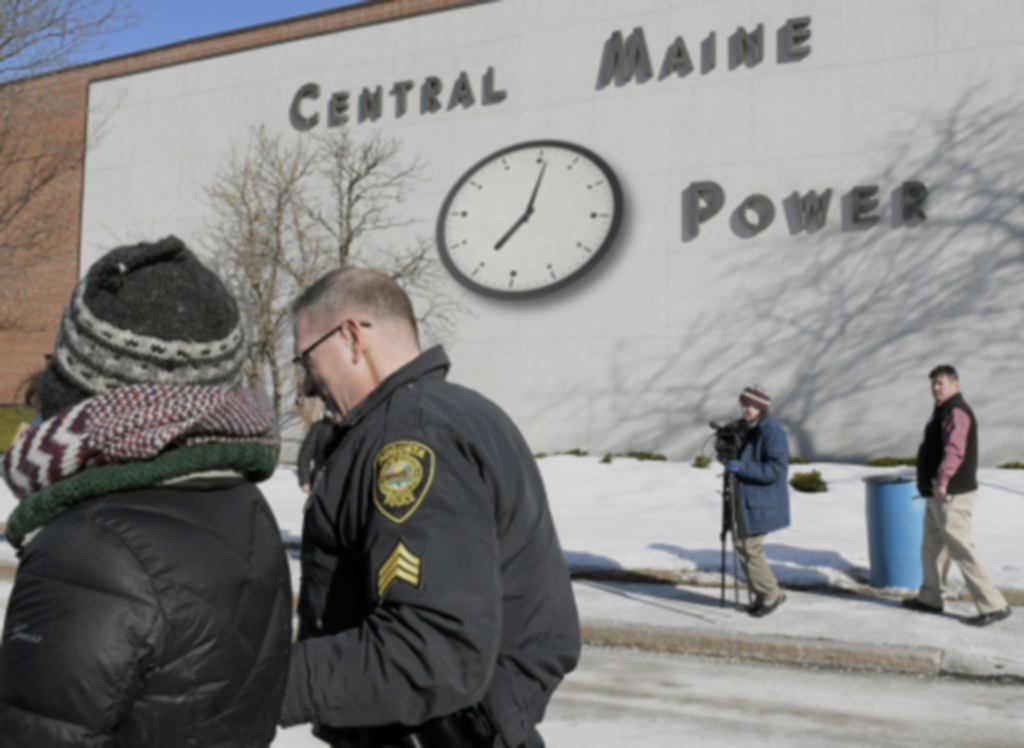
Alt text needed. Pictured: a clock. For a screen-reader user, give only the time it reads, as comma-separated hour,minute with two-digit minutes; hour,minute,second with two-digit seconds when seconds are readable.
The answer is 7,01
